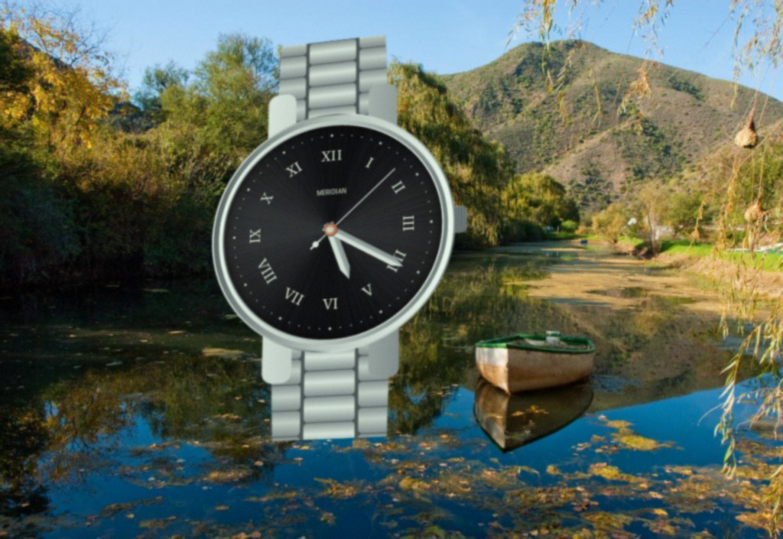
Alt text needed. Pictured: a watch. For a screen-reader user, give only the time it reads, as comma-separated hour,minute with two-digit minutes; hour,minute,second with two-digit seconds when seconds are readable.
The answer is 5,20,08
